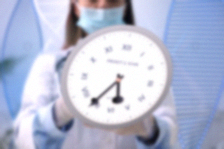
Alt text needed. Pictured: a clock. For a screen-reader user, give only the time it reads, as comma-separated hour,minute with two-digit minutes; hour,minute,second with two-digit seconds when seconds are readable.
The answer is 5,36
